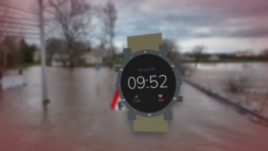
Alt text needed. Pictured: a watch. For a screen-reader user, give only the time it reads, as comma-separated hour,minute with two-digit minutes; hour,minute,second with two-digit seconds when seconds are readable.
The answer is 9,52
